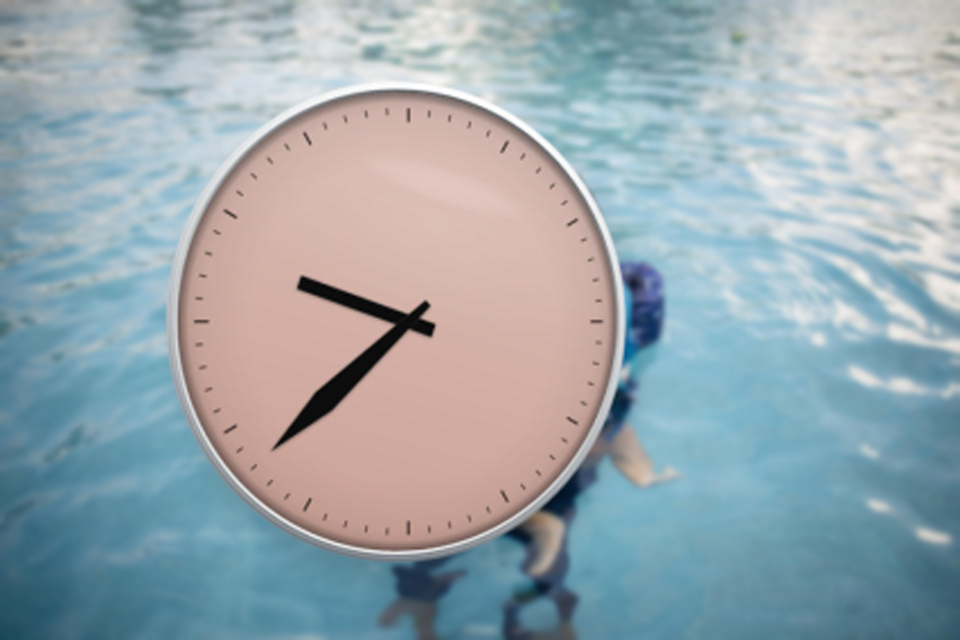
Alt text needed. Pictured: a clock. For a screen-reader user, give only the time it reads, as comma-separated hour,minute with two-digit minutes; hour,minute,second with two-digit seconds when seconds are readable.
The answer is 9,38
